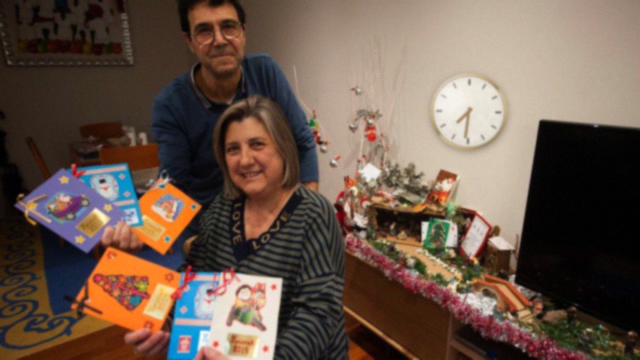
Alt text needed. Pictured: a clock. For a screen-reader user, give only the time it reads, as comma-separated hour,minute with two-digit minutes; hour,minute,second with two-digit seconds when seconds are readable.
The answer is 7,31
